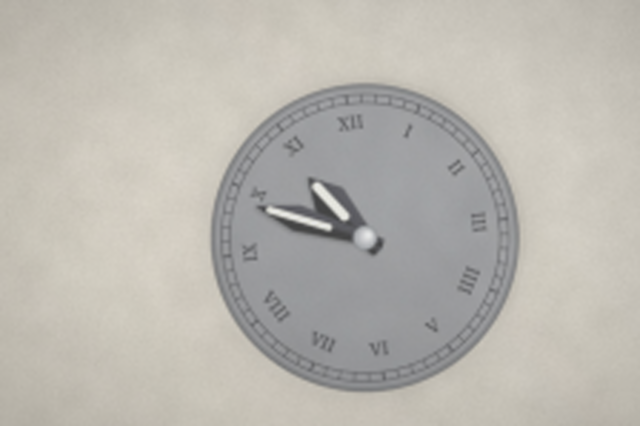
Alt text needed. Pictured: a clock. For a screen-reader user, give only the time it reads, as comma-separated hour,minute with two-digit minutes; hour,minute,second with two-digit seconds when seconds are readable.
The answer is 10,49
